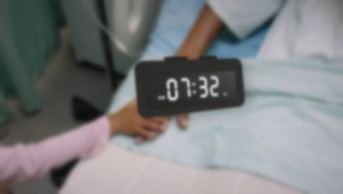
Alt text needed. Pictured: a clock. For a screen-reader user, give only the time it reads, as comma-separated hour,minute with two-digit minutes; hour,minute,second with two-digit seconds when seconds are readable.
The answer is 7,32
